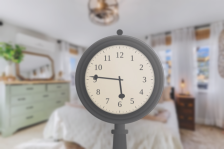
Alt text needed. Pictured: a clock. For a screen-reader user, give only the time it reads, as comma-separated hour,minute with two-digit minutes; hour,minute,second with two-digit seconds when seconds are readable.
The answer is 5,46
